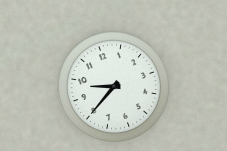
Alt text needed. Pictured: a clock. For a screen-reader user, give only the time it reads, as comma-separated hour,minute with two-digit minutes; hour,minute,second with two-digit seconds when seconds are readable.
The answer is 9,40
